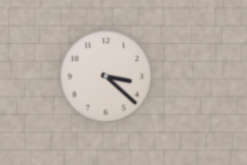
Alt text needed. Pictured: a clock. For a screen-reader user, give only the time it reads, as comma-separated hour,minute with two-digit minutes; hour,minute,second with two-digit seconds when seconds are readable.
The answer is 3,22
